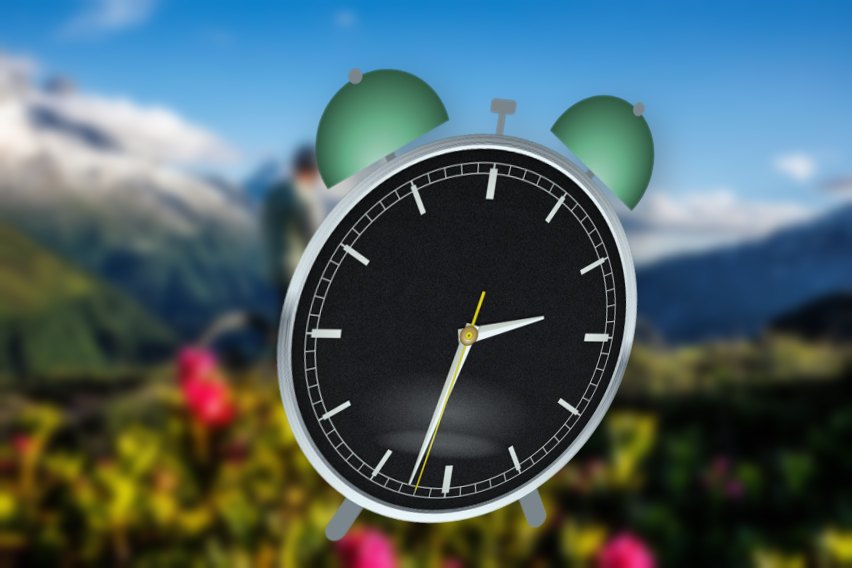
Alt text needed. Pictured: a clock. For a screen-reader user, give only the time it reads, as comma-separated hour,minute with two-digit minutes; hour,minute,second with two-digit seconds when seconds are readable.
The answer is 2,32,32
